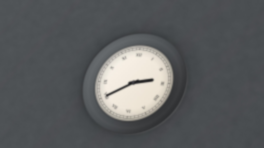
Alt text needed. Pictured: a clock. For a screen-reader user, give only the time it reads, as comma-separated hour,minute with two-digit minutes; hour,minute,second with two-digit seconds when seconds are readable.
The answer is 2,40
